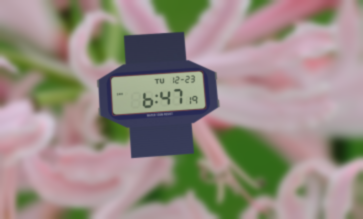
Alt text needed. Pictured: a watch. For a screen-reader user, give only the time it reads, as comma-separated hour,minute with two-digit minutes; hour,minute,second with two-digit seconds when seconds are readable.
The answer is 6,47
